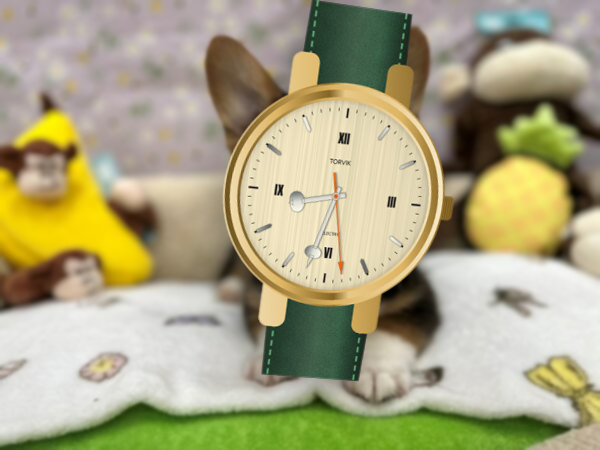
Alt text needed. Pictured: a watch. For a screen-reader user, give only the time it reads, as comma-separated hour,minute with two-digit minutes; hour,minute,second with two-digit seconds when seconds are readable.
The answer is 8,32,28
